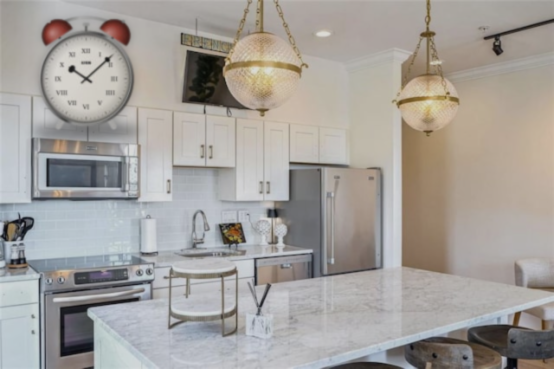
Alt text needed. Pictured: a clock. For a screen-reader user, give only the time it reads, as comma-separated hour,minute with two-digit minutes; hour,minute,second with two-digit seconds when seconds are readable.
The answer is 10,08
